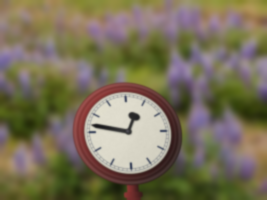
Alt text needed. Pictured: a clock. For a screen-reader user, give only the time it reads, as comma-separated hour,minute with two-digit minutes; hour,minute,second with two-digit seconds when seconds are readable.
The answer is 12,47
